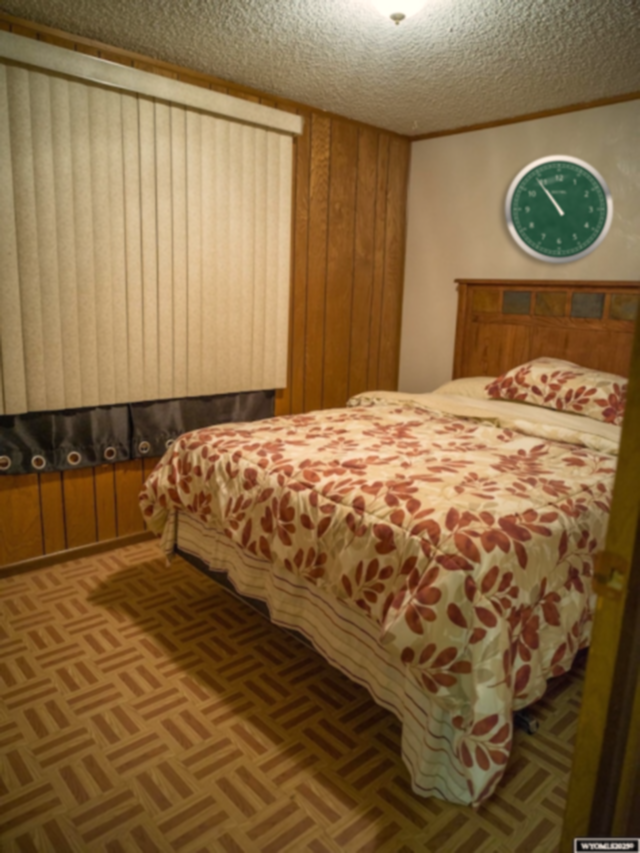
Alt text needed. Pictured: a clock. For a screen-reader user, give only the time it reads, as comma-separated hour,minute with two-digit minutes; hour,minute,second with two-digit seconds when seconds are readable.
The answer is 10,54
